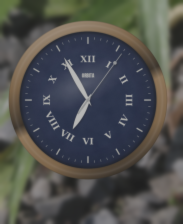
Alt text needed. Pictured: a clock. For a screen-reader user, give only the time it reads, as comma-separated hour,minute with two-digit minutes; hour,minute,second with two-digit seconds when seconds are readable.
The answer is 6,55,06
